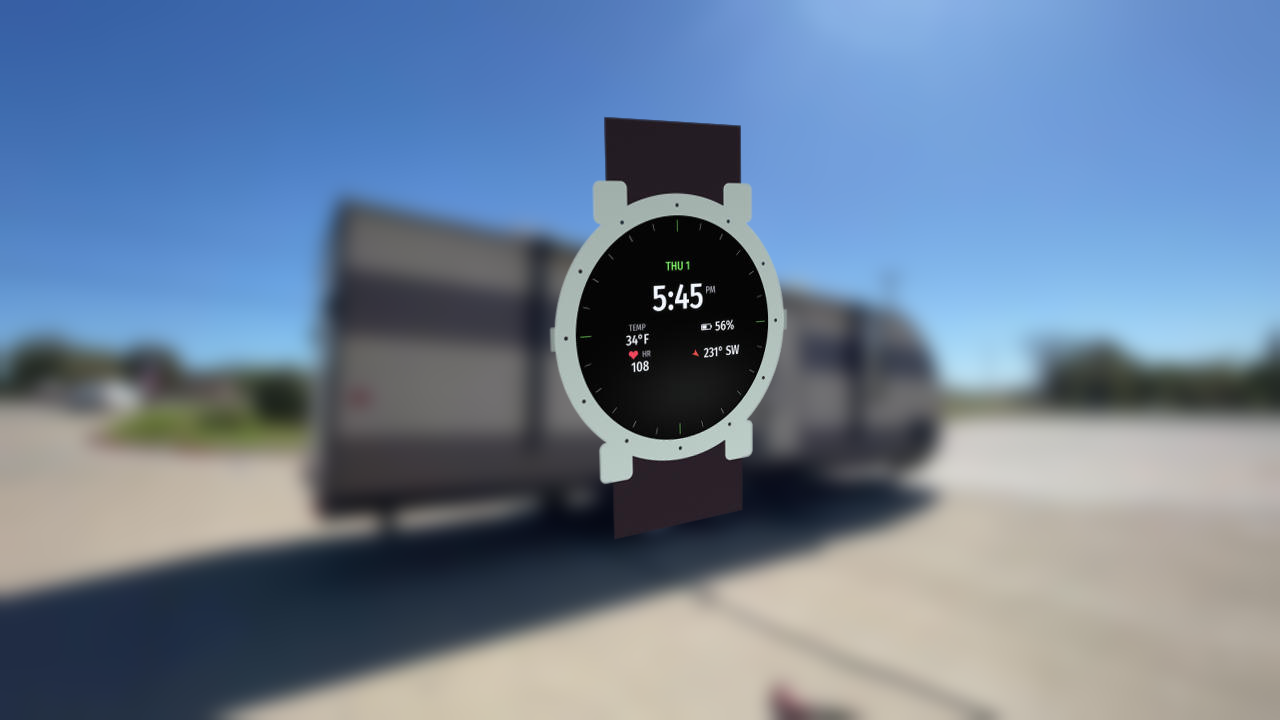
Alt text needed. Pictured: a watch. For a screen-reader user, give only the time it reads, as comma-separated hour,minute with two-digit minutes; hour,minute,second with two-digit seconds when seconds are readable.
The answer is 5,45
